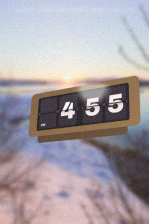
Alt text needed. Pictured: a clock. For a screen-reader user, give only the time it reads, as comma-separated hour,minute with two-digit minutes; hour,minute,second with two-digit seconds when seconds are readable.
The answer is 4,55
